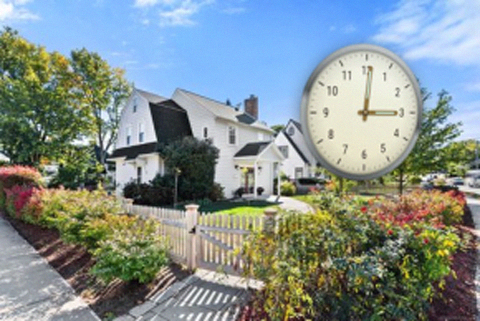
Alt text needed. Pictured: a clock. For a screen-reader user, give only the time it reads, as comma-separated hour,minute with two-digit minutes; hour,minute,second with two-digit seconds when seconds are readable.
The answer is 3,01
